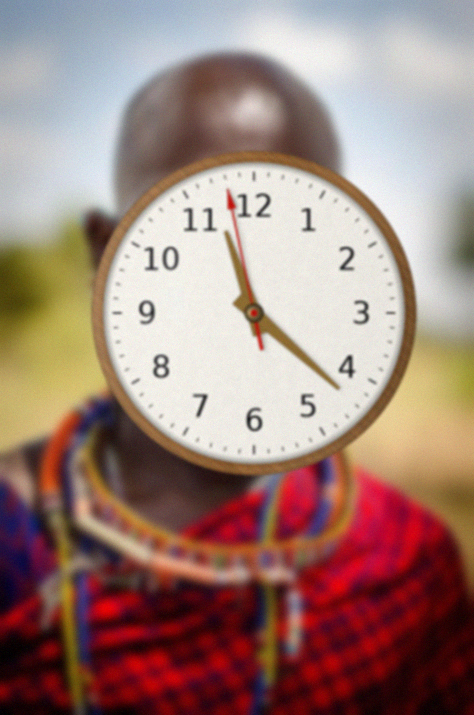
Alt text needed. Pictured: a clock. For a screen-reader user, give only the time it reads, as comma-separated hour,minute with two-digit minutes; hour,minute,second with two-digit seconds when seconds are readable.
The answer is 11,21,58
